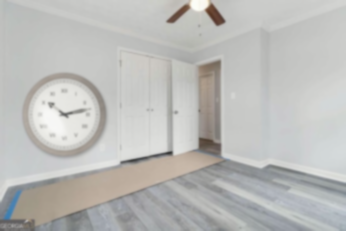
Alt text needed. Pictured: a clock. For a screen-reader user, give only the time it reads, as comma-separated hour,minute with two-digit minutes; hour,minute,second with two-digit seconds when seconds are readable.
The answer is 10,13
